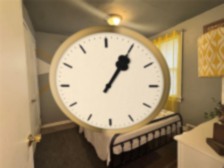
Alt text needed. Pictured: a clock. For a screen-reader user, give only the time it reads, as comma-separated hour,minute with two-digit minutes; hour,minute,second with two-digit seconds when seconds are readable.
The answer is 1,05
